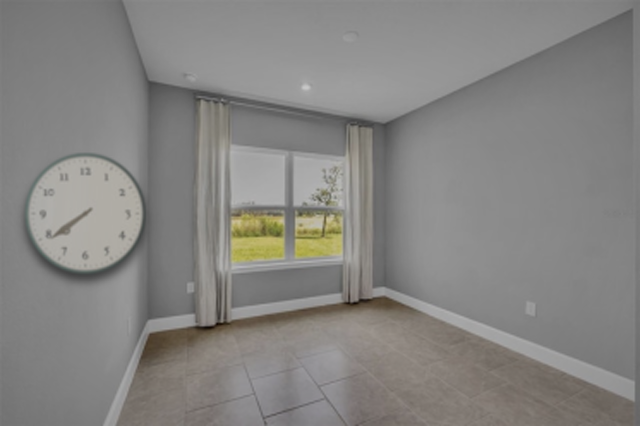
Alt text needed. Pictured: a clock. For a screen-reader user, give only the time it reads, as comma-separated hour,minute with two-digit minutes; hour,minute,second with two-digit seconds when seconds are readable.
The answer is 7,39
